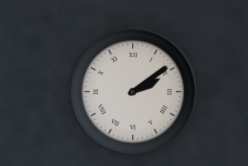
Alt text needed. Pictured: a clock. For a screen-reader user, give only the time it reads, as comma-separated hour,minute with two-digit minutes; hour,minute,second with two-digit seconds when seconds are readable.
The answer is 2,09
